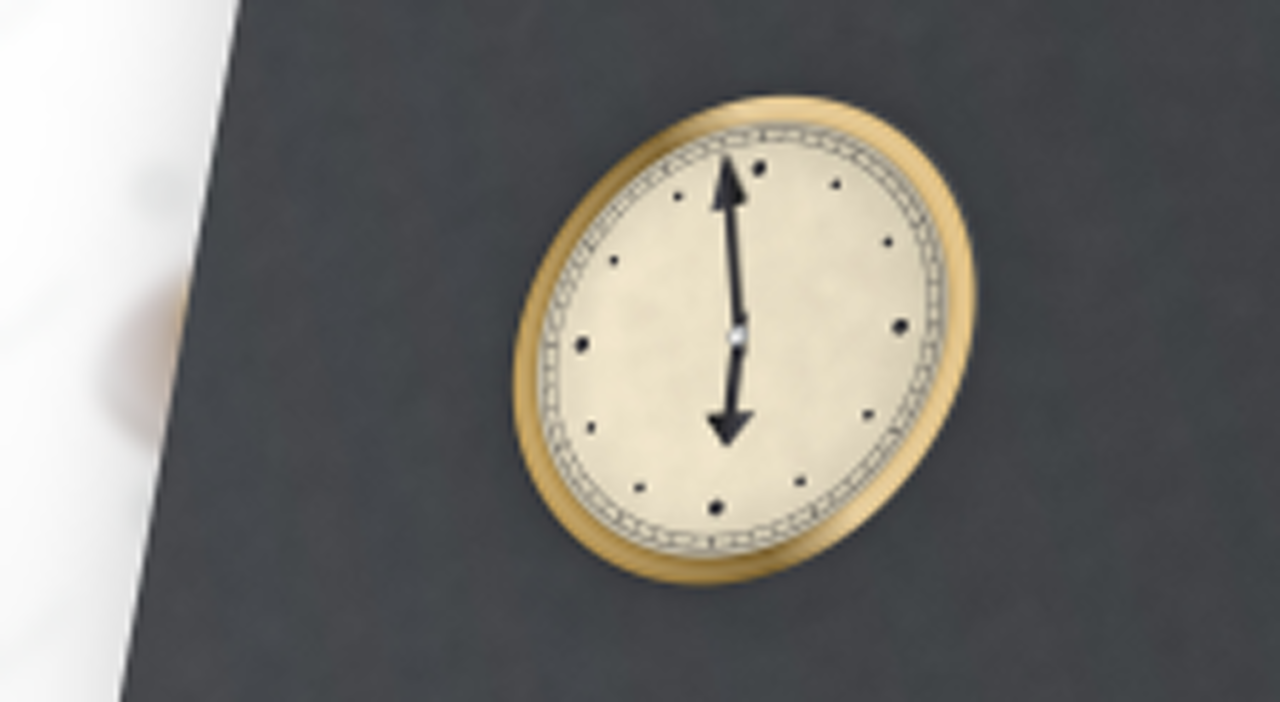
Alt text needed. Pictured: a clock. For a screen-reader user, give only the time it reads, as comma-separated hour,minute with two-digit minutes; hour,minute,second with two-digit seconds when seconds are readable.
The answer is 5,58
